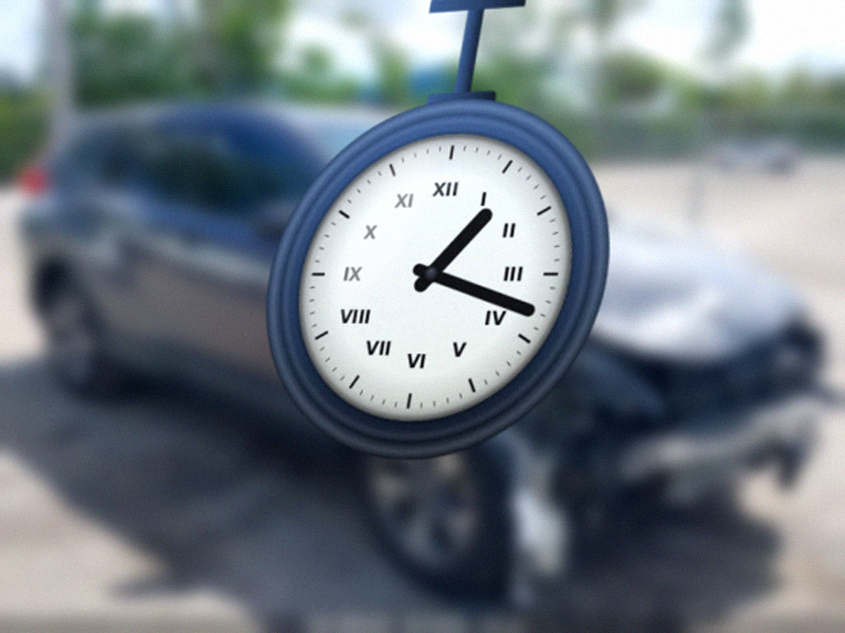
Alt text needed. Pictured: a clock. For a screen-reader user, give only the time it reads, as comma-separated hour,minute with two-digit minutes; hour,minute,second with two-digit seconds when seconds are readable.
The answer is 1,18
